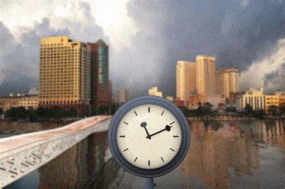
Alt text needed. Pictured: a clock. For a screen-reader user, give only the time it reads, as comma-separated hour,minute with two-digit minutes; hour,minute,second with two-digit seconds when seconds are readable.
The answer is 11,11
